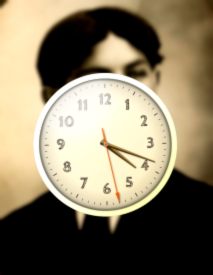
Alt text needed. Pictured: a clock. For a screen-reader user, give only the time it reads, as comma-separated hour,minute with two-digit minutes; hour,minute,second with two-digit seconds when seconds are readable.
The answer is 4,18,28
